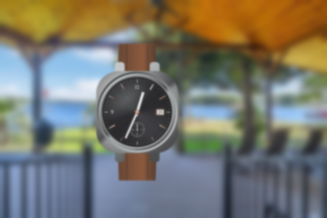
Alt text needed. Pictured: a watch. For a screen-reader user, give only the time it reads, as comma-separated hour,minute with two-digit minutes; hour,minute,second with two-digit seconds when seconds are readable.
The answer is 12,34
